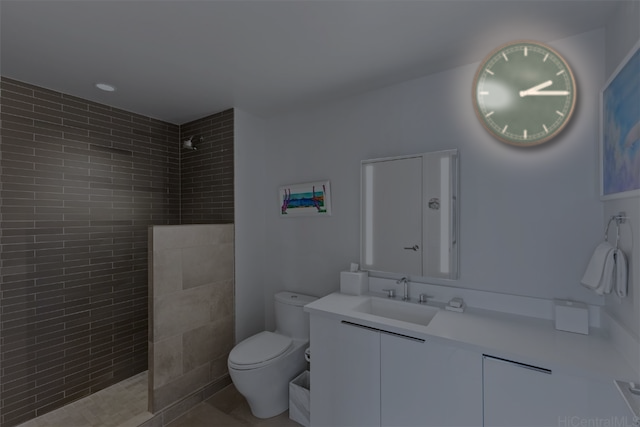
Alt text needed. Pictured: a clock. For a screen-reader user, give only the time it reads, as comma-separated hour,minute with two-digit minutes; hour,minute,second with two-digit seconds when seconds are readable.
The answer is 2,15
